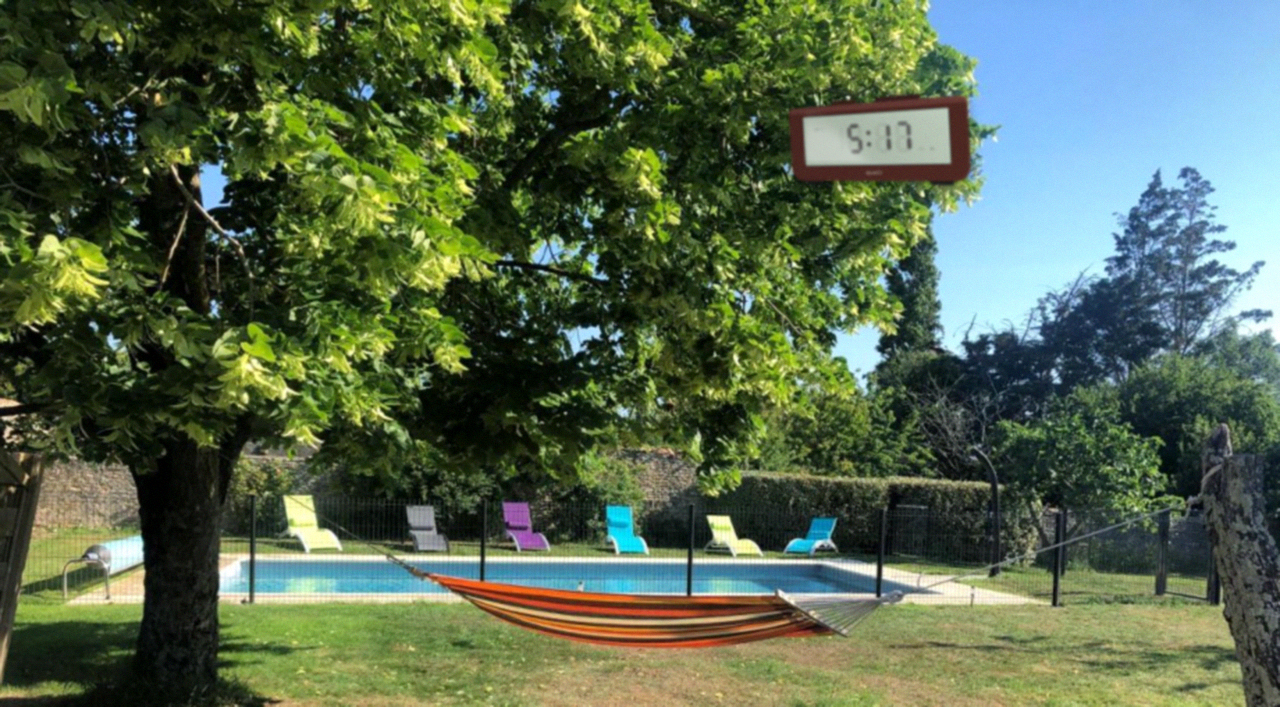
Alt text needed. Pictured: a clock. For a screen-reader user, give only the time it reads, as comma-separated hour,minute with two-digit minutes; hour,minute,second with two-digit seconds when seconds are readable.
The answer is 5,17
